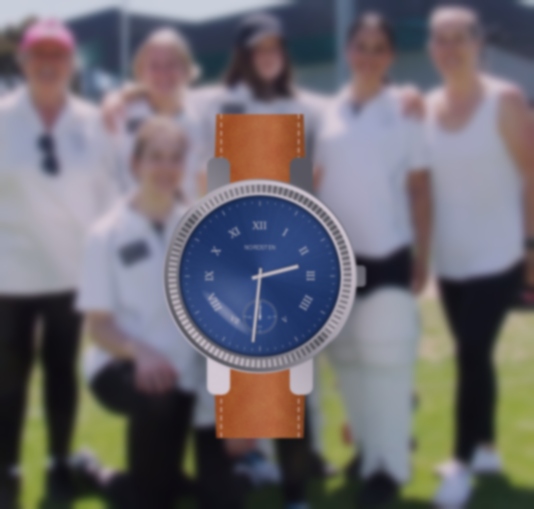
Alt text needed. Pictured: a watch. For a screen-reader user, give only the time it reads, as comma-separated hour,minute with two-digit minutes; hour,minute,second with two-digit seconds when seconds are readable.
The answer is 2,31
